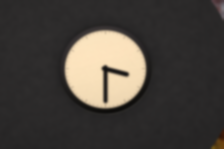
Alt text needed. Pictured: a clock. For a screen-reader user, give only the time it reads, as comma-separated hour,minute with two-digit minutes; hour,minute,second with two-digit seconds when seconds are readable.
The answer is 3,30
